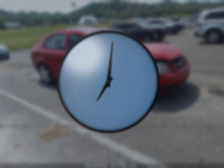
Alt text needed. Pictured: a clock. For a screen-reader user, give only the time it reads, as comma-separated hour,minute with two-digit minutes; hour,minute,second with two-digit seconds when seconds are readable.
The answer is 7,01
